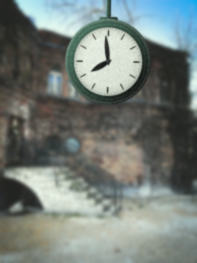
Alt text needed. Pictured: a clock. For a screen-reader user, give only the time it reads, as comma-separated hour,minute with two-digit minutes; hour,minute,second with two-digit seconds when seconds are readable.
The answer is 7,59
